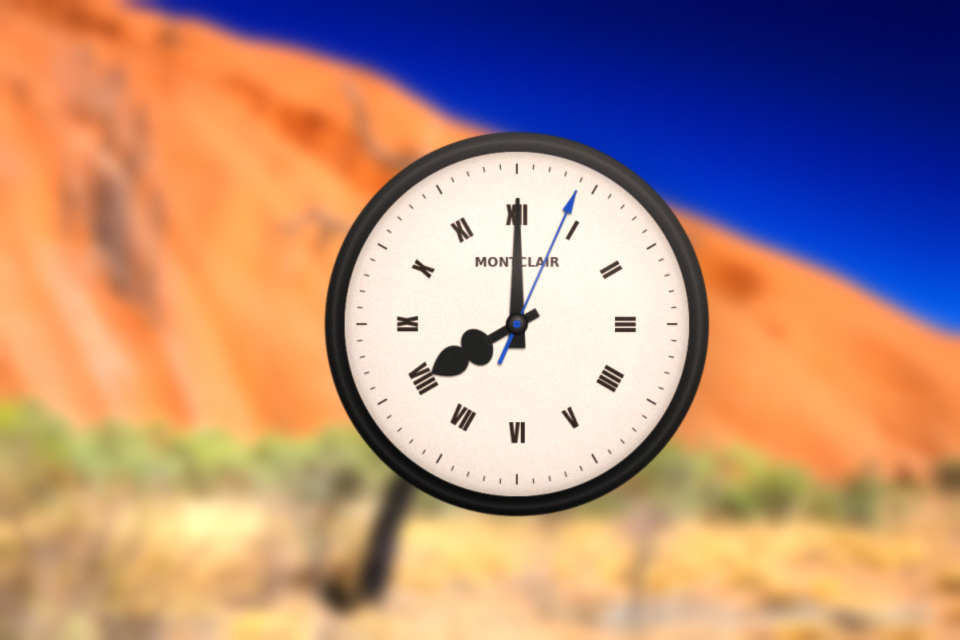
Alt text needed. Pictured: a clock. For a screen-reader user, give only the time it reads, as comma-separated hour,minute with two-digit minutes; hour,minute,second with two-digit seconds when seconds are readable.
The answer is 8,00,04
